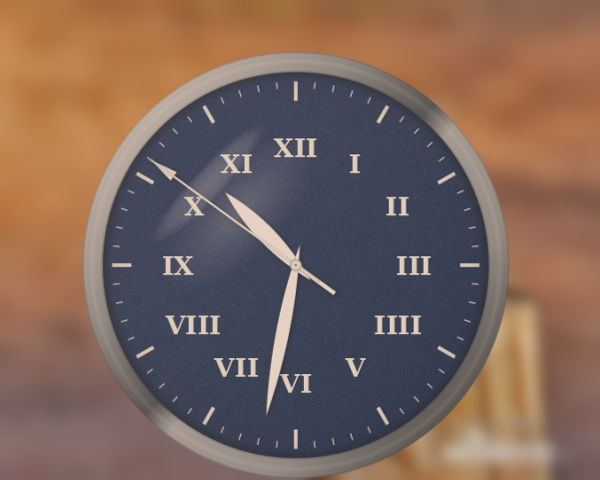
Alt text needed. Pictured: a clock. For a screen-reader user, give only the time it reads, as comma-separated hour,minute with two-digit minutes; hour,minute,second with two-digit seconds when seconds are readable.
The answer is 10,31,51
